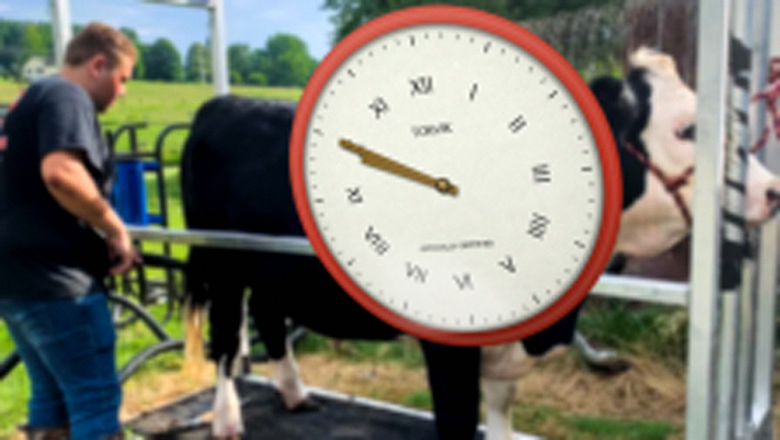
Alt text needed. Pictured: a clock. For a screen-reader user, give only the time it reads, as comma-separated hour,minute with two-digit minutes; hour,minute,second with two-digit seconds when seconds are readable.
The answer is 9,50
